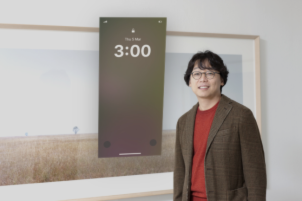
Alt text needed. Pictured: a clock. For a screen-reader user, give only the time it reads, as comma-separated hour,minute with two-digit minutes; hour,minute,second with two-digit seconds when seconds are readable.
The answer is 3,00
